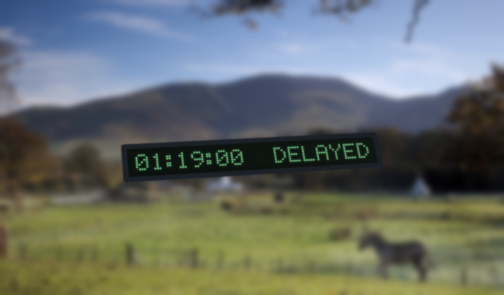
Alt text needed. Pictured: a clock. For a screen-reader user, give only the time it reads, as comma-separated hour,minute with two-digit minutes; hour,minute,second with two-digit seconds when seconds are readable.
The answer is 1,19,00
